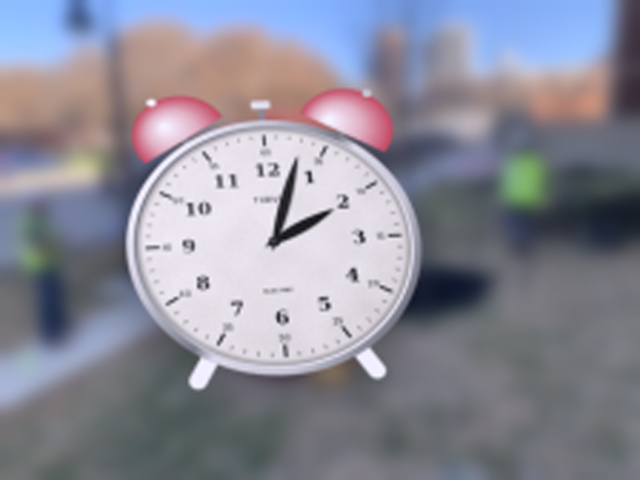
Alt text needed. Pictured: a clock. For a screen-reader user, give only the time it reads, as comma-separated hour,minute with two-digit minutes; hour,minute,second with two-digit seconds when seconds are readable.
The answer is 2,03
